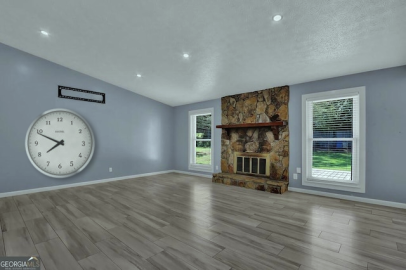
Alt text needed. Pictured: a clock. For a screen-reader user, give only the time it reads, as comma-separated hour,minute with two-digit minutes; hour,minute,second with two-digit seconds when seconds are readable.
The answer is 7,49
